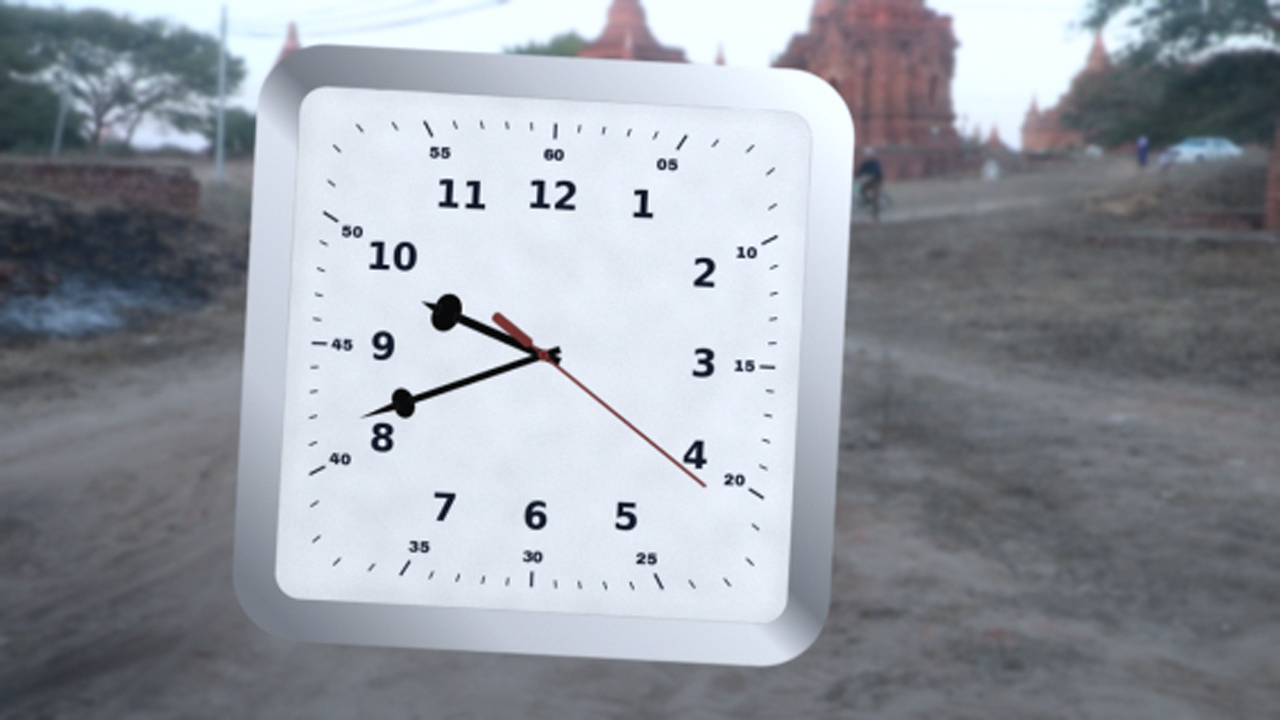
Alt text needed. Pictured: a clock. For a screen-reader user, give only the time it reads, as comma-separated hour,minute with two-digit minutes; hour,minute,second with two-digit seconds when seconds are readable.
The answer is 9,41,21
